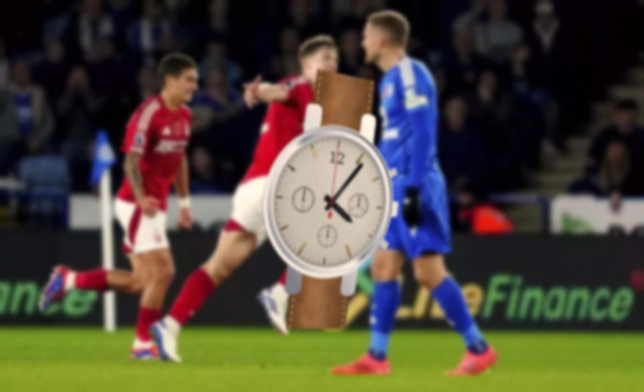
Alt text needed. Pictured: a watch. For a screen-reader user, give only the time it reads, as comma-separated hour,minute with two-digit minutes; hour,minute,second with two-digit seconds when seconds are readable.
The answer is 4,06
